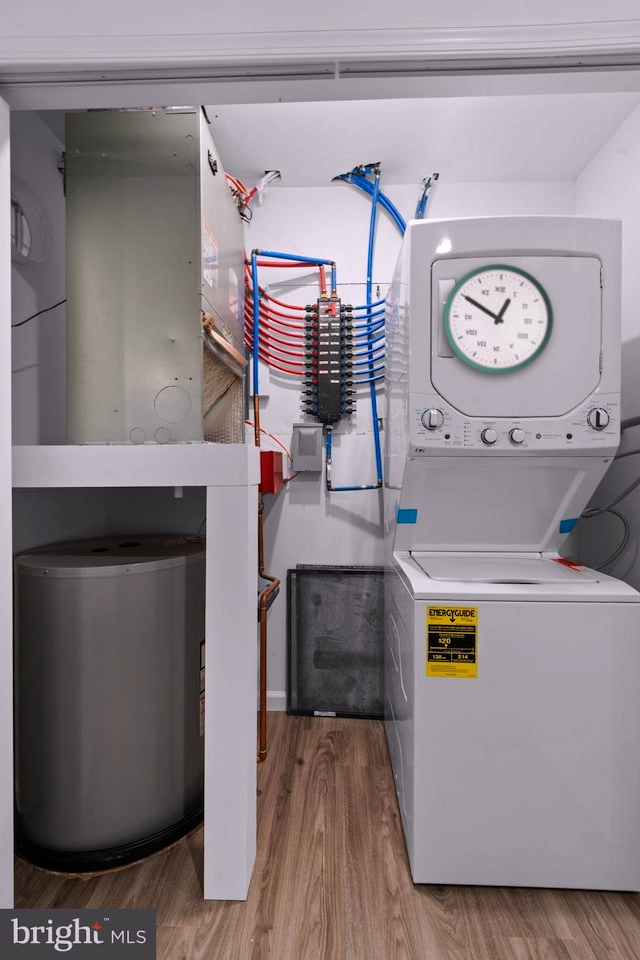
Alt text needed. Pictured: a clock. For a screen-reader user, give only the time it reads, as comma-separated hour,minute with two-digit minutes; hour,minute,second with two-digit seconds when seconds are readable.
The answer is 12,50
